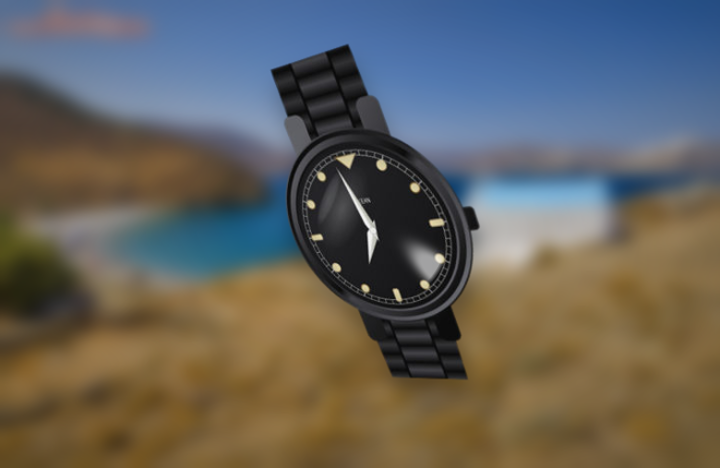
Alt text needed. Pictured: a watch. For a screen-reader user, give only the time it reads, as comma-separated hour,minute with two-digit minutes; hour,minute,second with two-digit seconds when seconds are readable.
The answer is 6,58
